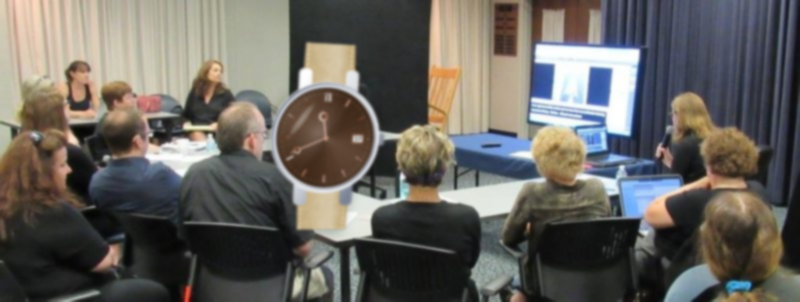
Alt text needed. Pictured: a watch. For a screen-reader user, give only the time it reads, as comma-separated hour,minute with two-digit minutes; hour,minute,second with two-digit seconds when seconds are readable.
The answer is 11,41
